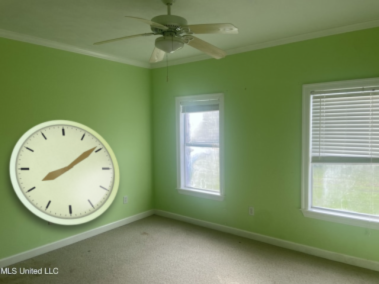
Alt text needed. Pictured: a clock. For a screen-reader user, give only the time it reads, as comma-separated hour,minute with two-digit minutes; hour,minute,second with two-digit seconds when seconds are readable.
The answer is 8,09
